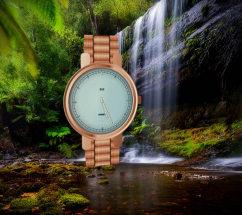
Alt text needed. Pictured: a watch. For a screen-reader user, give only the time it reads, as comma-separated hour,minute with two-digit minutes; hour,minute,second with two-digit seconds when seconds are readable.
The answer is 5,26
